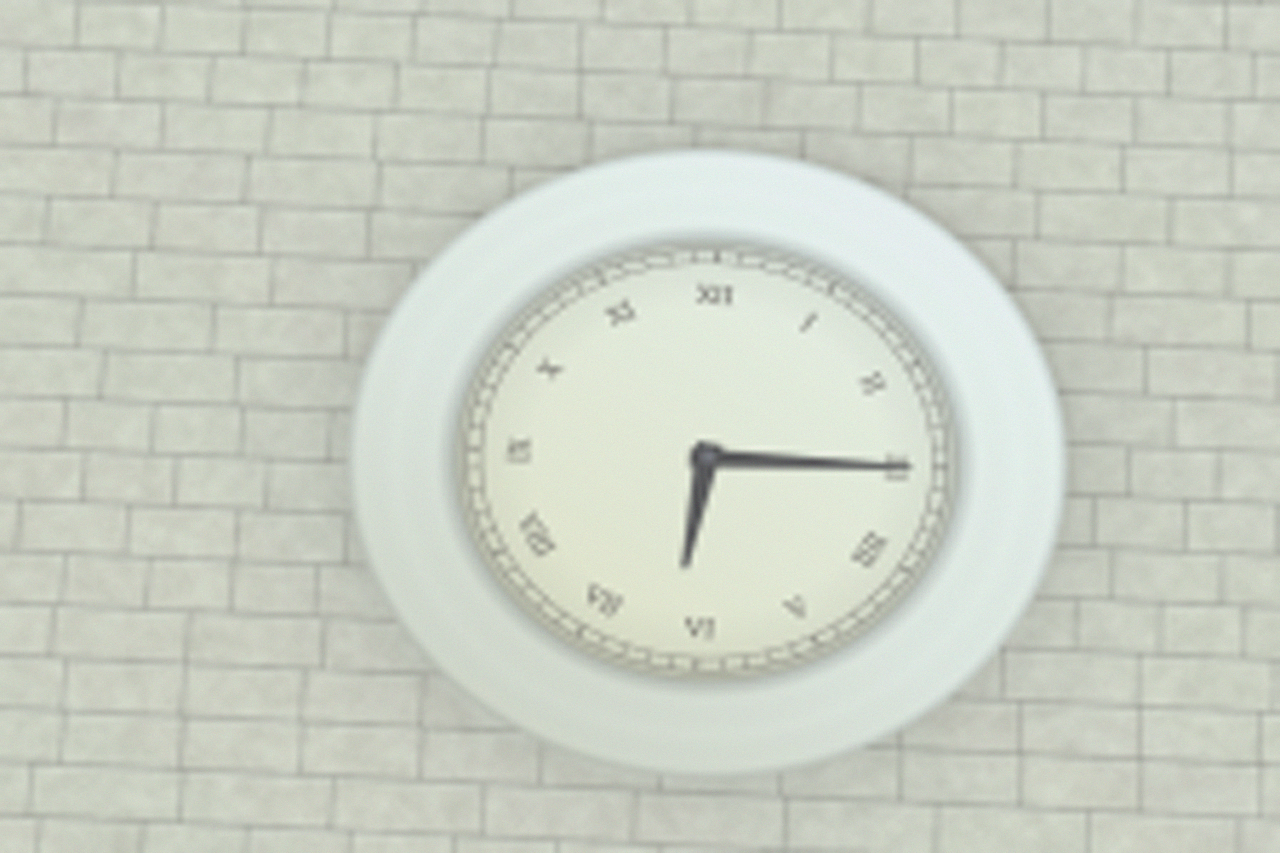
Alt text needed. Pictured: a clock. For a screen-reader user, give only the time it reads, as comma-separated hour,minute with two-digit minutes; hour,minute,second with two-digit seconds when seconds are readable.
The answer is 6,15
